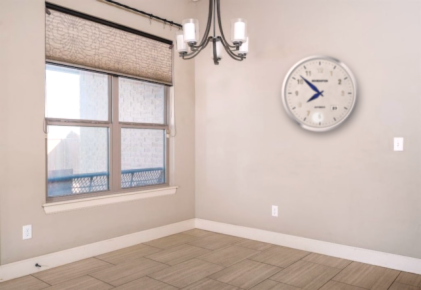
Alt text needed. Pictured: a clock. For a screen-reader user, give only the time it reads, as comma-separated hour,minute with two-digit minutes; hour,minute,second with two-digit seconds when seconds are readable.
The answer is 7,52
